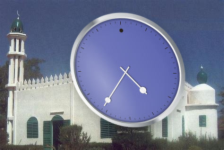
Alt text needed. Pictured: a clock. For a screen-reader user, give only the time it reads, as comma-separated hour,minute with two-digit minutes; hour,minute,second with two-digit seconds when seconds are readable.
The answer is 4,36
